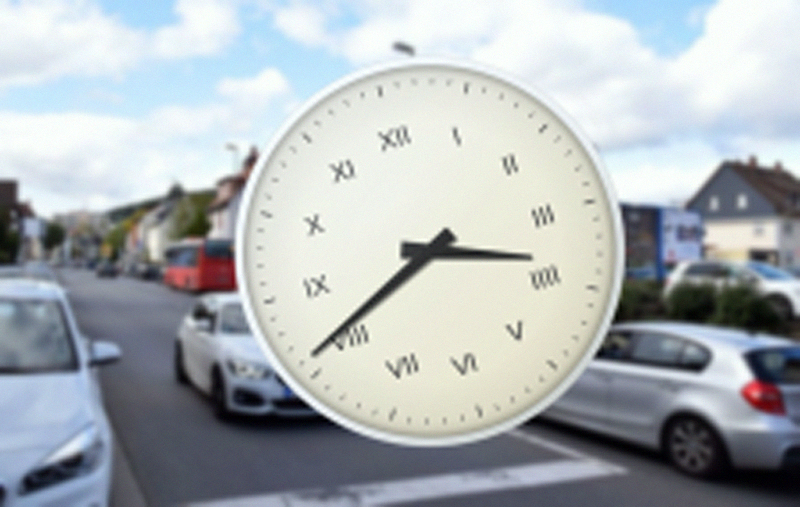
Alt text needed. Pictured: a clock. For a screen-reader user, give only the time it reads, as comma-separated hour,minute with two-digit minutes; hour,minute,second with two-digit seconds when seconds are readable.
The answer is 3,41
